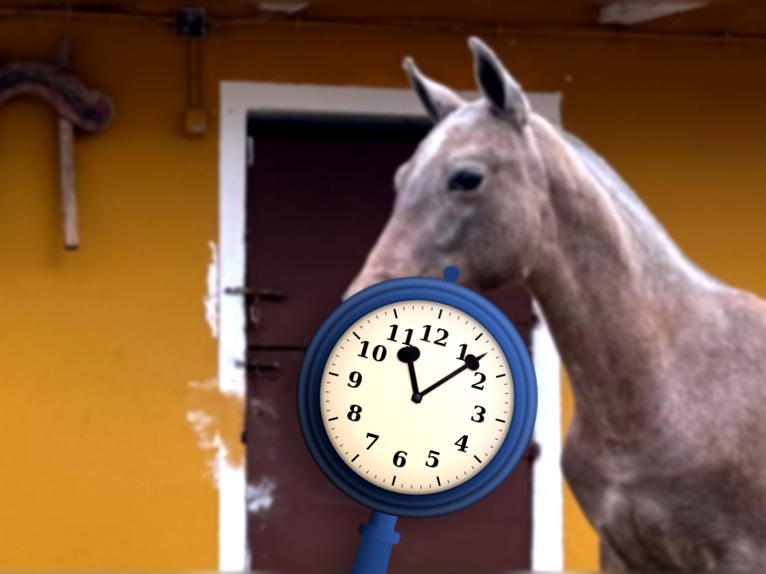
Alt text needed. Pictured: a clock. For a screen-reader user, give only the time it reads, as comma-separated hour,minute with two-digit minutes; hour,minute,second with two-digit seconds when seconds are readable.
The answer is 11,07
